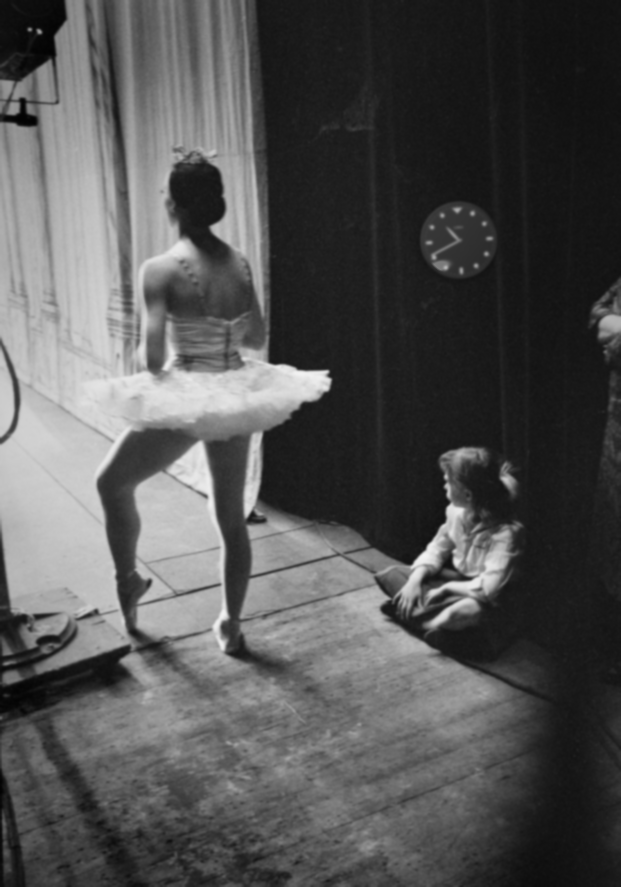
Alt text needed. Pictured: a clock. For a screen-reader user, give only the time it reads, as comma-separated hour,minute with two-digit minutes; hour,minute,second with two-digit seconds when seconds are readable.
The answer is 10,41
